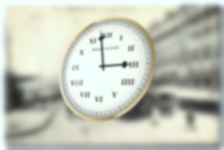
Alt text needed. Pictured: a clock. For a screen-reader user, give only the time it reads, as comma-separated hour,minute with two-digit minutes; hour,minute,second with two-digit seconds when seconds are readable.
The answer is 2,58
